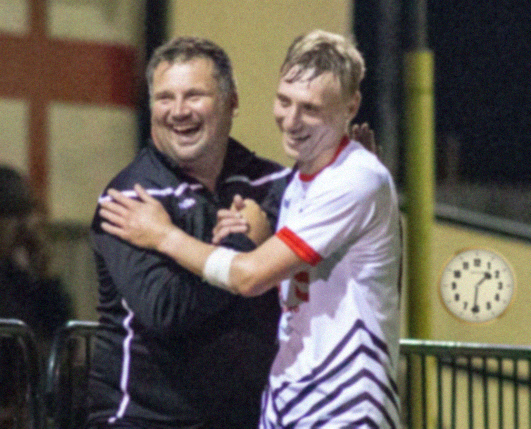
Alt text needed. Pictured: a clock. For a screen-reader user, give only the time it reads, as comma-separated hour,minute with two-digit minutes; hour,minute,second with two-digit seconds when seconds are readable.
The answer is 1,31
